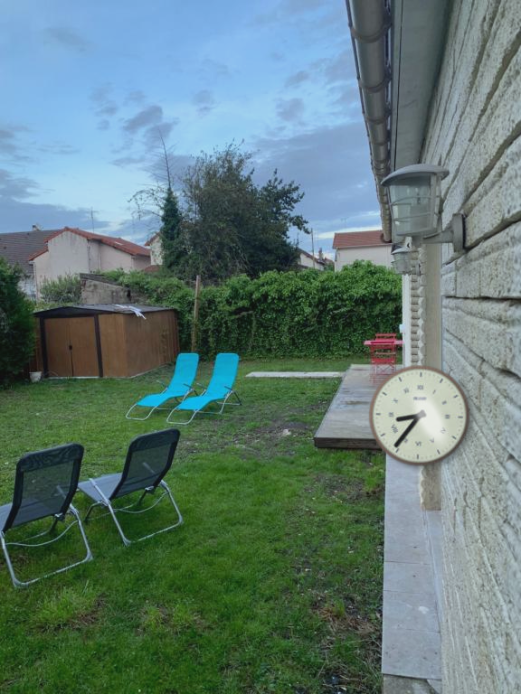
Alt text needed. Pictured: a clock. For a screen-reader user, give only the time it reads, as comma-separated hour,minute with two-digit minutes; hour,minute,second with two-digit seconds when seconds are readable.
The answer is 8,36
